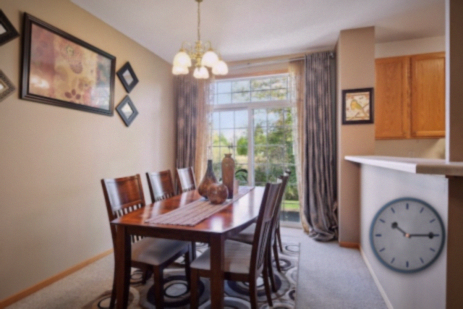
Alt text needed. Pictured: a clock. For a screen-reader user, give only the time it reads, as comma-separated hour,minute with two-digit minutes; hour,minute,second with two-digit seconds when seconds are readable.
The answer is 10,15
